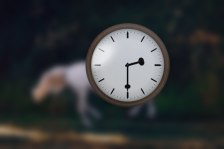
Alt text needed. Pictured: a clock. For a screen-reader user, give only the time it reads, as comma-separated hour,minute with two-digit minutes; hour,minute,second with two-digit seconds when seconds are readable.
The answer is 2,30
